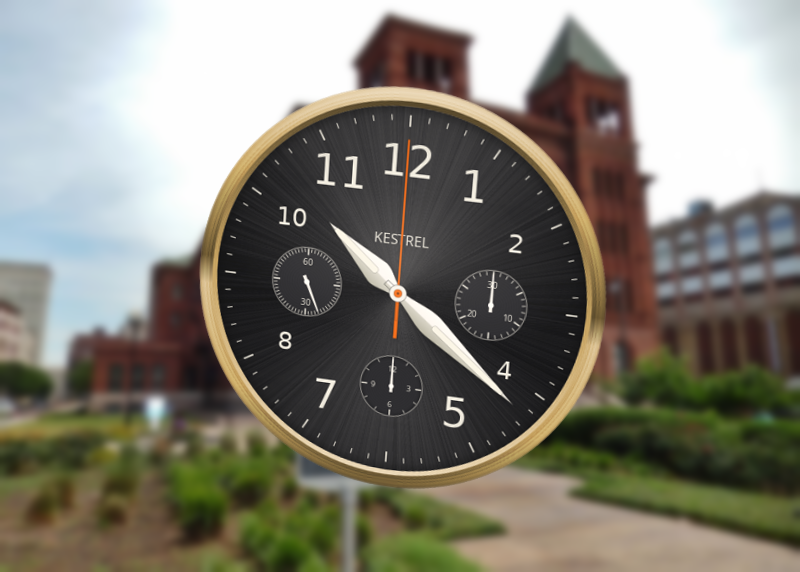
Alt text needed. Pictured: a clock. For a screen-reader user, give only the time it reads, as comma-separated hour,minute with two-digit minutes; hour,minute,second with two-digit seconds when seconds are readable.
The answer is 10,21,26
